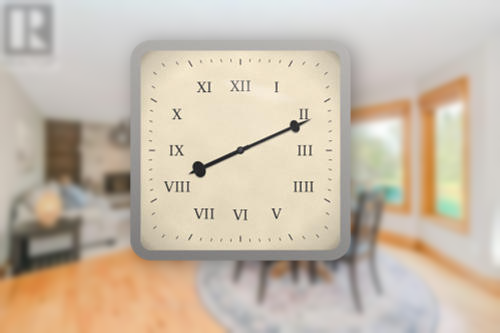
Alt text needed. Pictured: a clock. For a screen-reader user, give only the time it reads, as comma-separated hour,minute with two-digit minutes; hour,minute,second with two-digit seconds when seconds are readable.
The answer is 8,11
